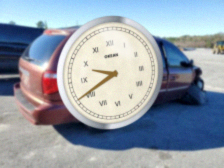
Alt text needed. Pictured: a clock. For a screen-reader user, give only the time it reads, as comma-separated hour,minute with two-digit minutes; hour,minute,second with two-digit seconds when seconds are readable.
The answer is 9,41
